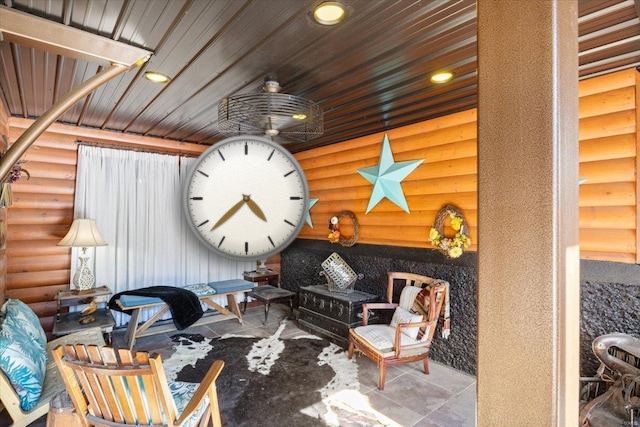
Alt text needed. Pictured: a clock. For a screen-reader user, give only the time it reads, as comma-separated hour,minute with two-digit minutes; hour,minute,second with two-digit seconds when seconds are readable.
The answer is 4,38
